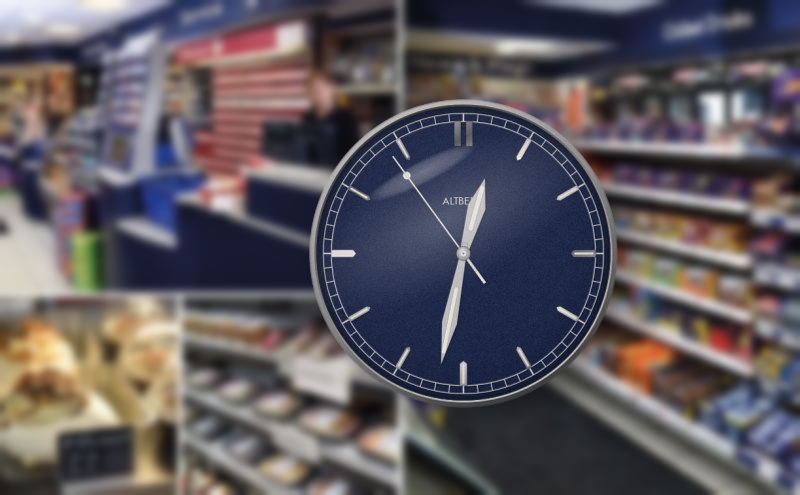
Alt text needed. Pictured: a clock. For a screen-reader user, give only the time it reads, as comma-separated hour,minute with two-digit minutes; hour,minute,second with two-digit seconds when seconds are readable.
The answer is 12,31,54
